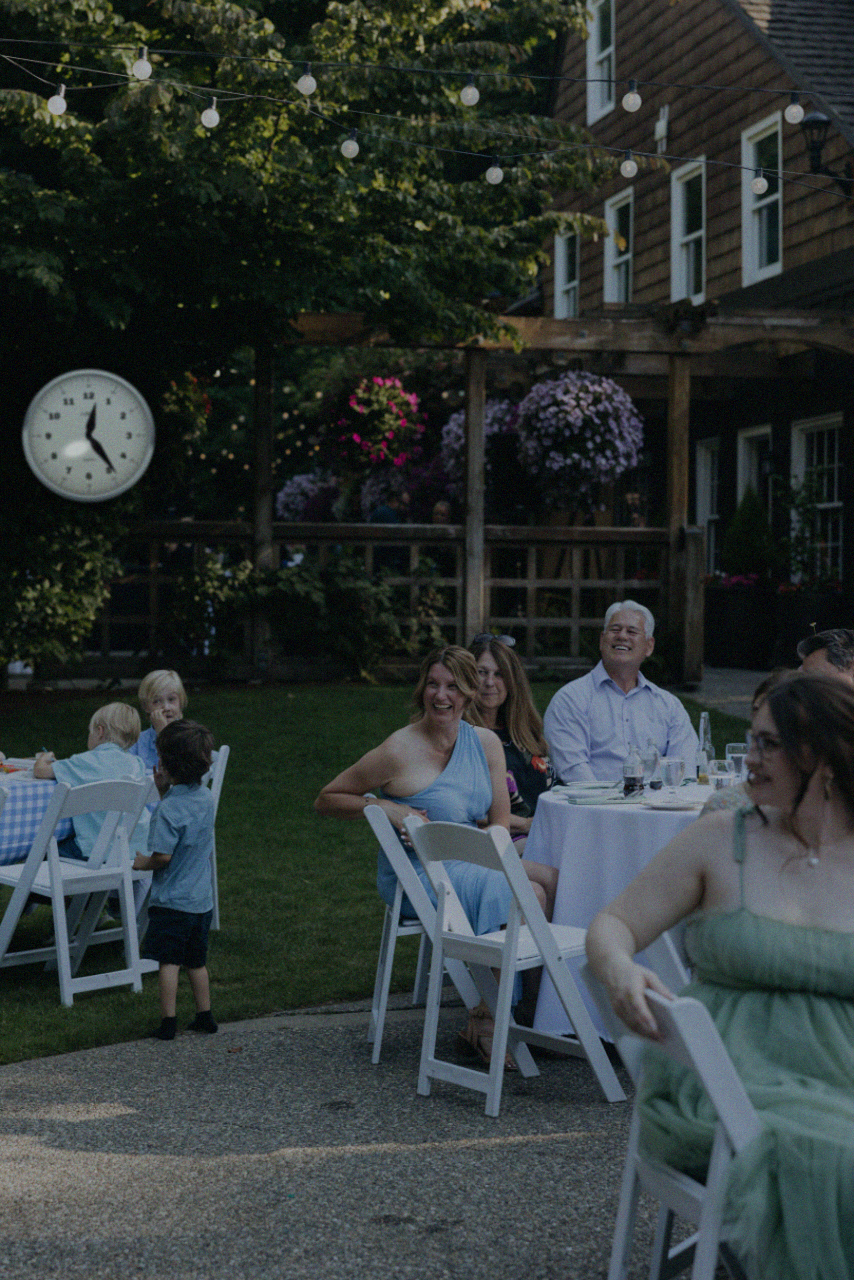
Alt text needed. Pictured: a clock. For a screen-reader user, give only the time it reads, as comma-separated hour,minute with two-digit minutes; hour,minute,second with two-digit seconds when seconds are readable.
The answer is 12,24
